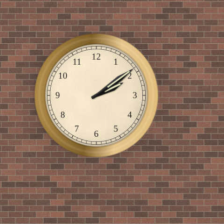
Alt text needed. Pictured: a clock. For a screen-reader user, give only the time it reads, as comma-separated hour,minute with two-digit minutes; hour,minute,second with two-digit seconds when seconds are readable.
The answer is 2,09
